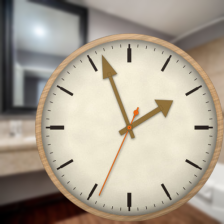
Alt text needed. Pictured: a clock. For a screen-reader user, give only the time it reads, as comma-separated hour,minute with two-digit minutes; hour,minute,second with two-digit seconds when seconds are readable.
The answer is 1,56,34
